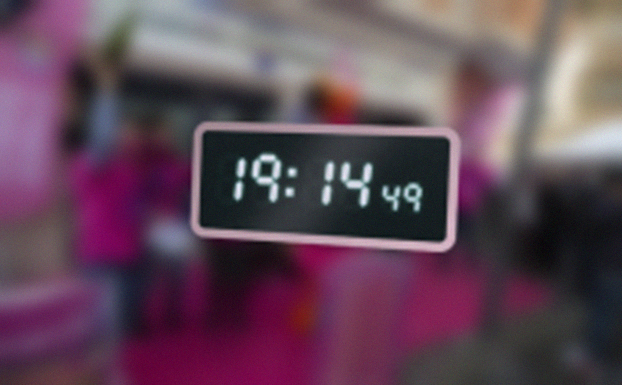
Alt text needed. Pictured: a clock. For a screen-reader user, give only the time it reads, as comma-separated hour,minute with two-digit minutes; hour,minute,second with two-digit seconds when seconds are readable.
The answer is 19,14,49
